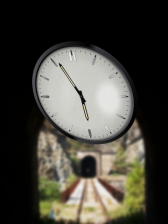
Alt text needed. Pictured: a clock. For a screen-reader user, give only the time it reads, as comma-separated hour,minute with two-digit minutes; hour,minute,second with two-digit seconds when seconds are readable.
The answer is 5,56
